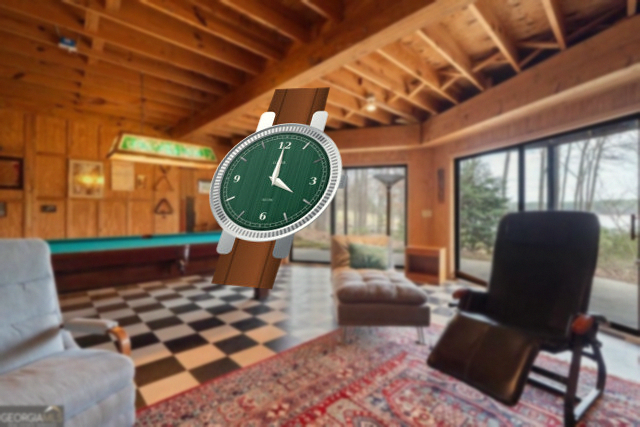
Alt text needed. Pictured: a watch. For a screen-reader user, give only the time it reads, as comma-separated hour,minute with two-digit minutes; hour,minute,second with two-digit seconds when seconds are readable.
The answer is 4,00
